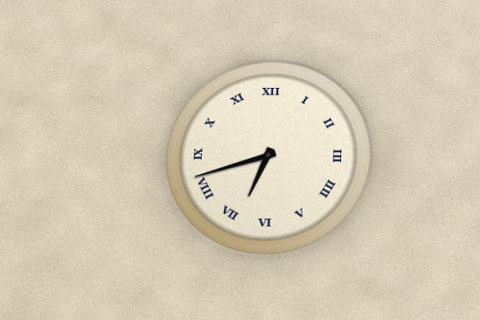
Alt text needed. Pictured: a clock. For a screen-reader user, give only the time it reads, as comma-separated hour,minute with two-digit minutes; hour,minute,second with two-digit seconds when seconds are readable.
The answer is 6,42
